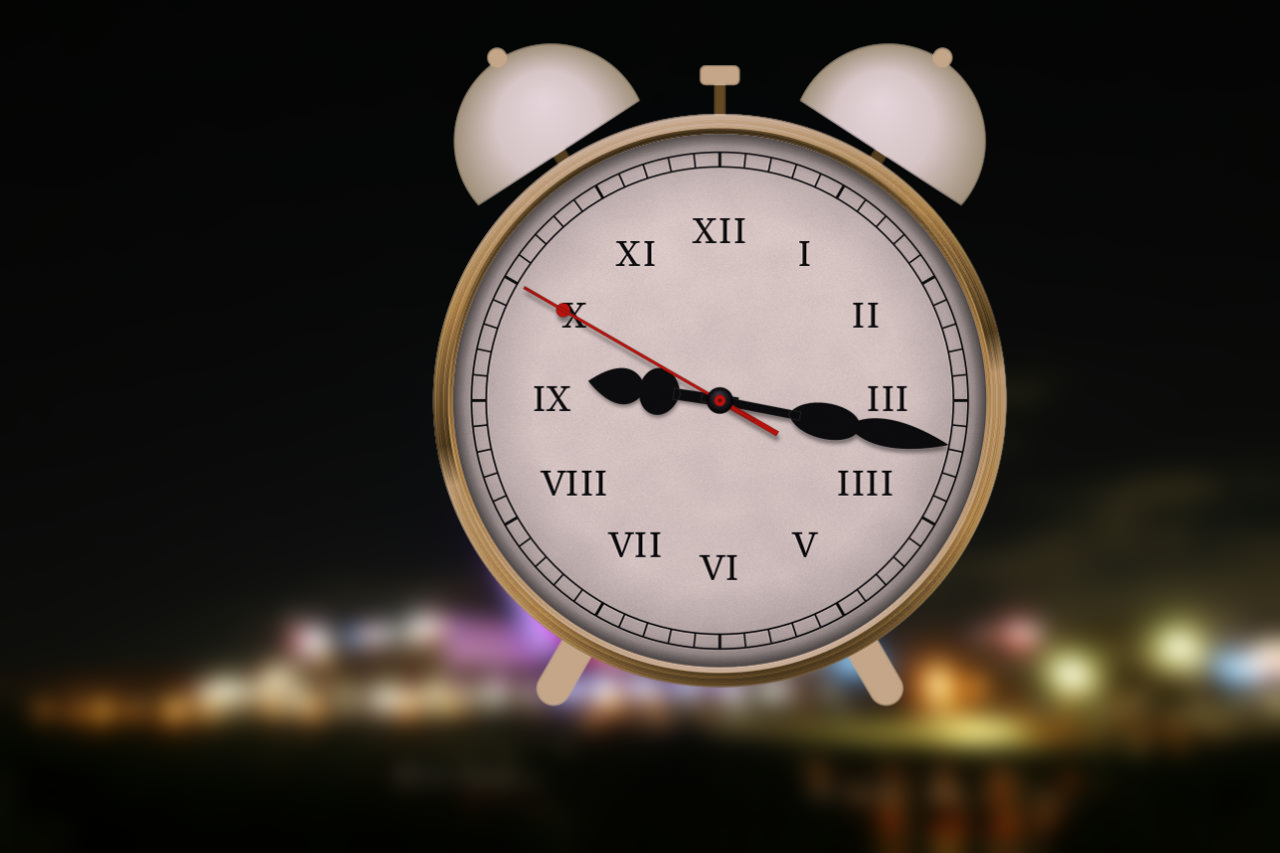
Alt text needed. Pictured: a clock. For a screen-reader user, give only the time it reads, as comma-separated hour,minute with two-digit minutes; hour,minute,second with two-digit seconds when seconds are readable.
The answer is 9,16,50
